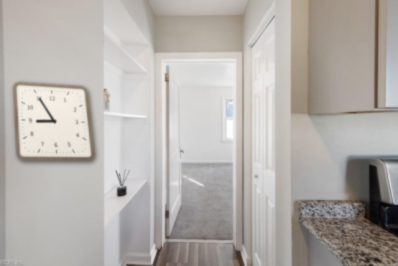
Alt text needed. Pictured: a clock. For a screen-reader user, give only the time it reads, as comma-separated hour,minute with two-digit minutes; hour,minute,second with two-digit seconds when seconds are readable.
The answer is 8,55
